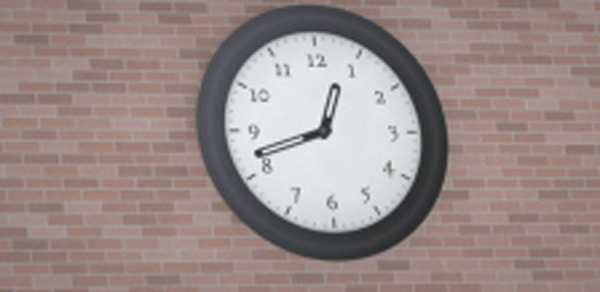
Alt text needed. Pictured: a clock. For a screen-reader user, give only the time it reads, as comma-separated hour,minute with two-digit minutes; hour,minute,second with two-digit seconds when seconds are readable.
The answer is 12,42
